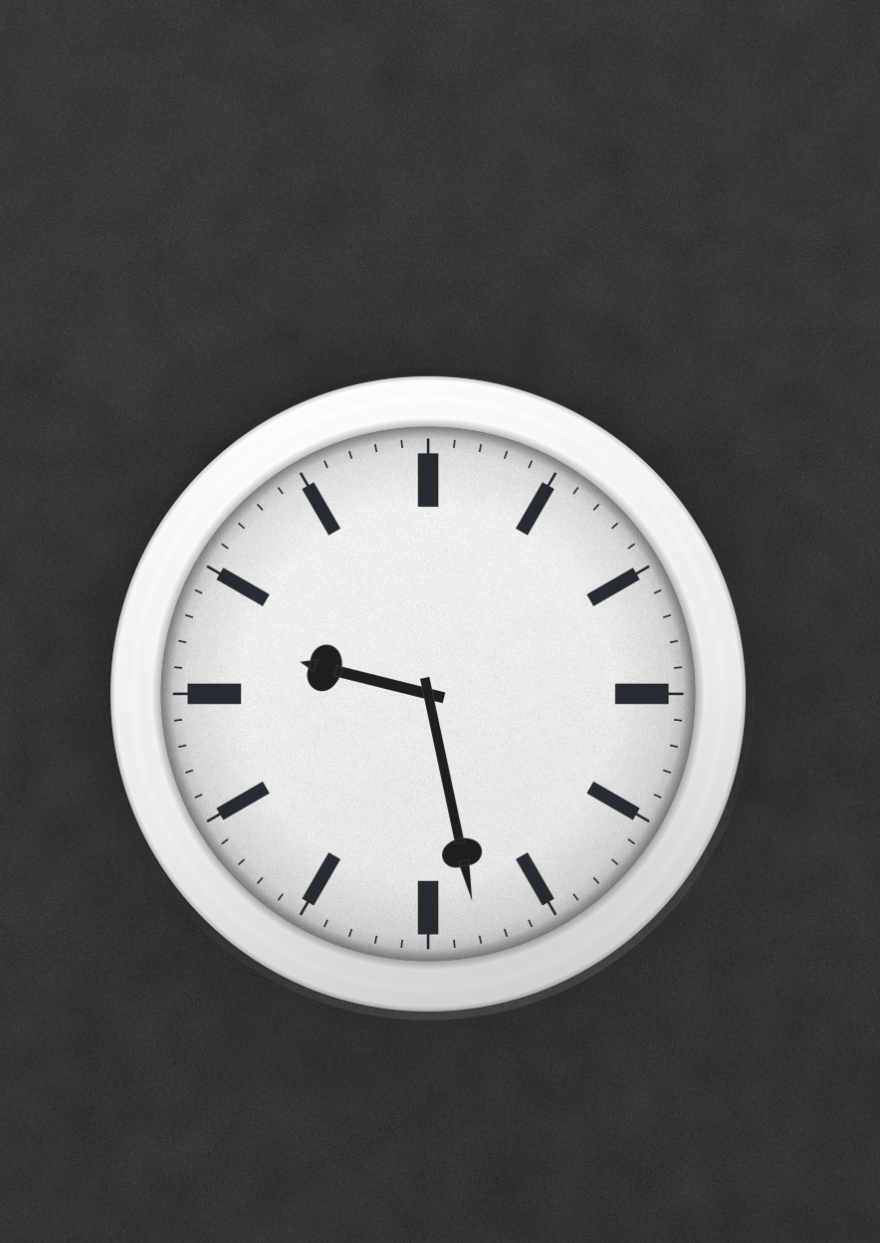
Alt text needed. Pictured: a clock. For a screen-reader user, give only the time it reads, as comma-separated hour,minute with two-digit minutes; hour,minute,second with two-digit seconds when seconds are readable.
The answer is 9,28
